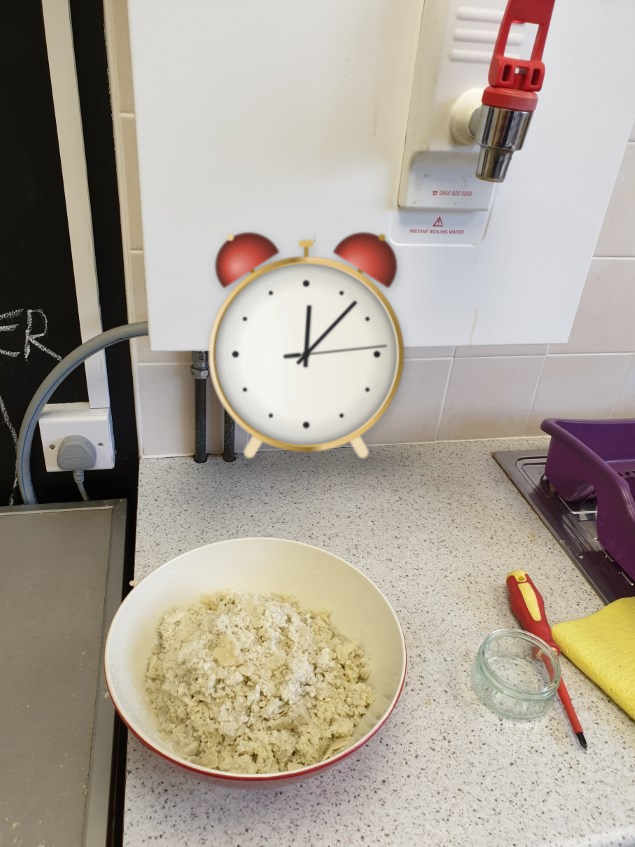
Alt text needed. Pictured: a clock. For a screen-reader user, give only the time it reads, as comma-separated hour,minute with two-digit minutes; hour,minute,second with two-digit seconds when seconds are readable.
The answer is 12,07,14
